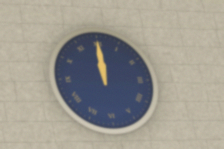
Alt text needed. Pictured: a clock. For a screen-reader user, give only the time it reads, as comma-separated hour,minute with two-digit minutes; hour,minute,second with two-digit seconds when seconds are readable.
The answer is 12,00
